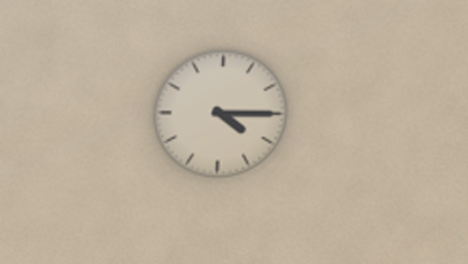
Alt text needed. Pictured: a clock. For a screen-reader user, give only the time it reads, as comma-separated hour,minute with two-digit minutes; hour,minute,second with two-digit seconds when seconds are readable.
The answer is 4,15
